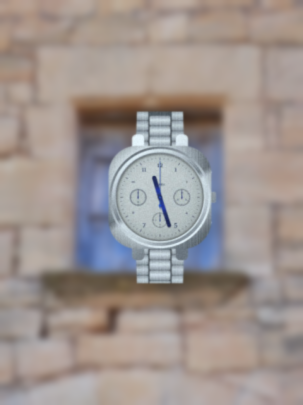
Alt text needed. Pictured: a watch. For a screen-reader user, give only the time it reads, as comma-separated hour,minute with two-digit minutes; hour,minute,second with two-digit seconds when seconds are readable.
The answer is 11,27
